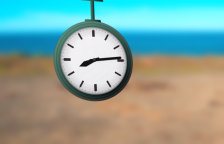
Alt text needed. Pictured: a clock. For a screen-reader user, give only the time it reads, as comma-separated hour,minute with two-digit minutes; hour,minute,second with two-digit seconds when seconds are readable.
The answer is 8,14
